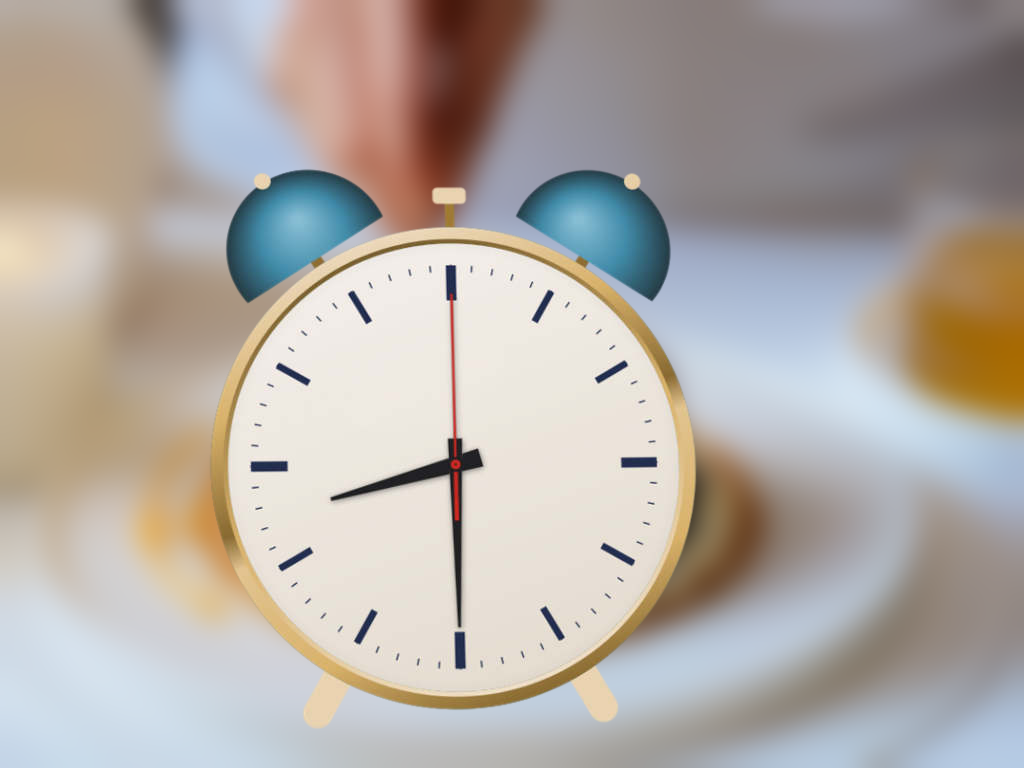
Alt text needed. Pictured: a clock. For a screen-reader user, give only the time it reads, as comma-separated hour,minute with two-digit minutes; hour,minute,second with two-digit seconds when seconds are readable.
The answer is 8,30,00
